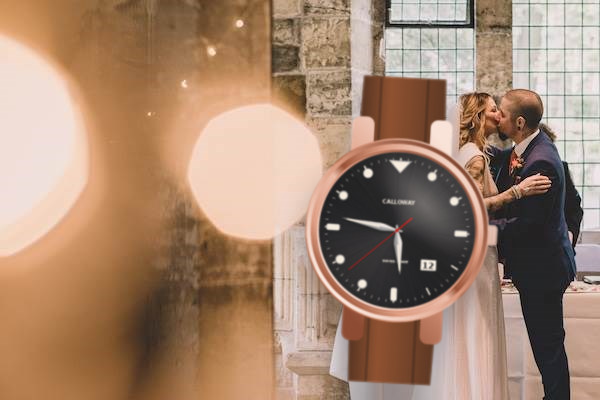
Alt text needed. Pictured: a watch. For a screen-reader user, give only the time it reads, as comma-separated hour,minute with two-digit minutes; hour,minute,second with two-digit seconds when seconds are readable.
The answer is 5,46,38
